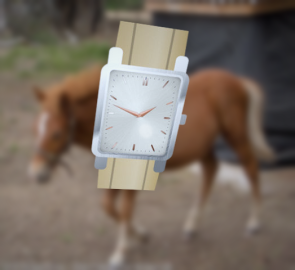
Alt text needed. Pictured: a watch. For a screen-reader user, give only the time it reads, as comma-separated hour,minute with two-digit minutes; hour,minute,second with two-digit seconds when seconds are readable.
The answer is 1,48
